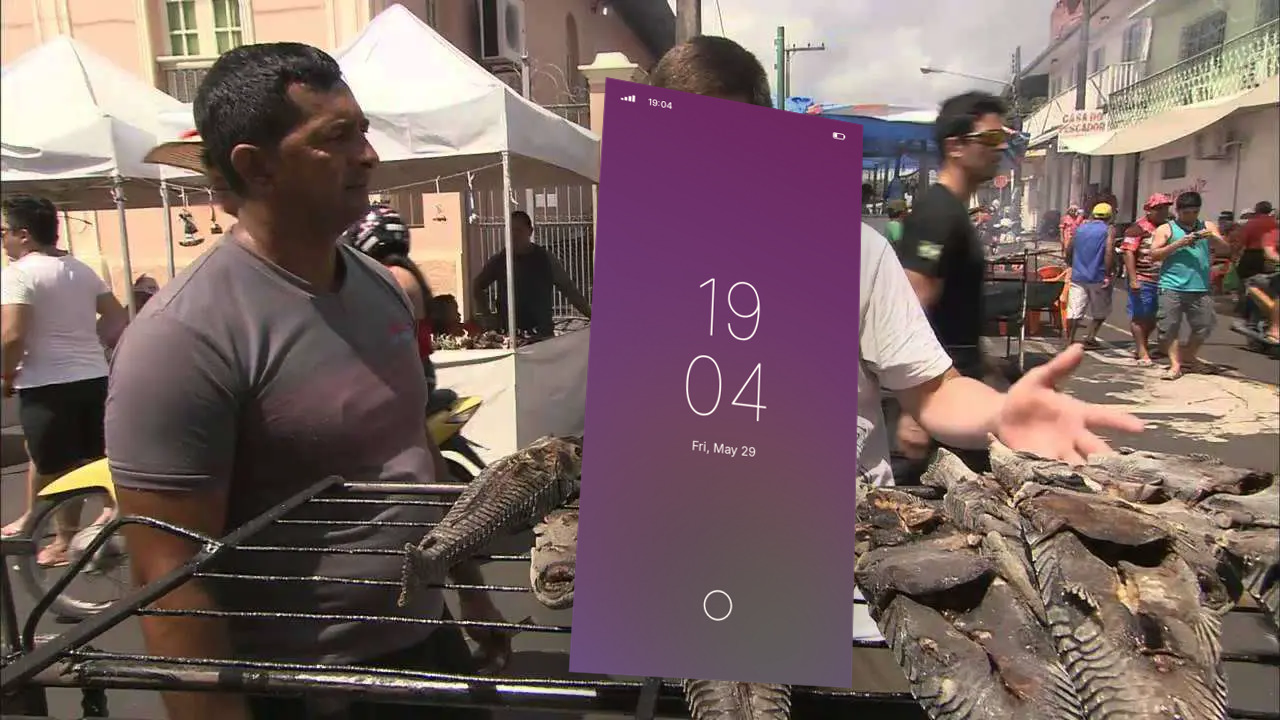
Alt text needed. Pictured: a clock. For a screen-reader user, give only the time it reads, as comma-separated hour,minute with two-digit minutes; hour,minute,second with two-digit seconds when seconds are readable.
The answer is 19,04
